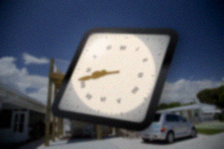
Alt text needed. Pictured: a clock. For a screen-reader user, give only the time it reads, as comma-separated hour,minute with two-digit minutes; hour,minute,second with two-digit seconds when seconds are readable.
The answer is 8,42
